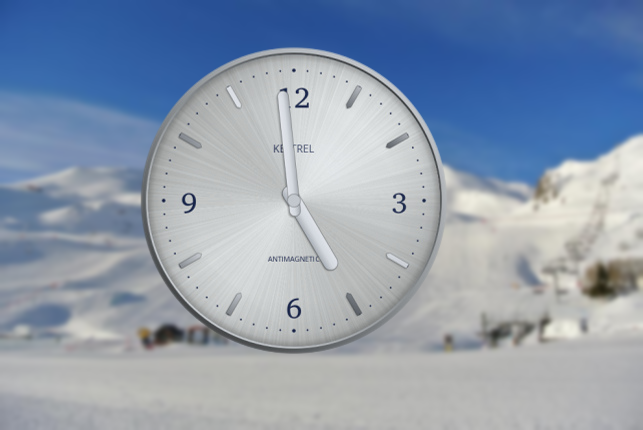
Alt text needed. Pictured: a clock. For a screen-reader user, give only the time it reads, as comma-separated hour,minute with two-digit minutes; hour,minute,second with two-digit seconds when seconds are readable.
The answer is 4,59
